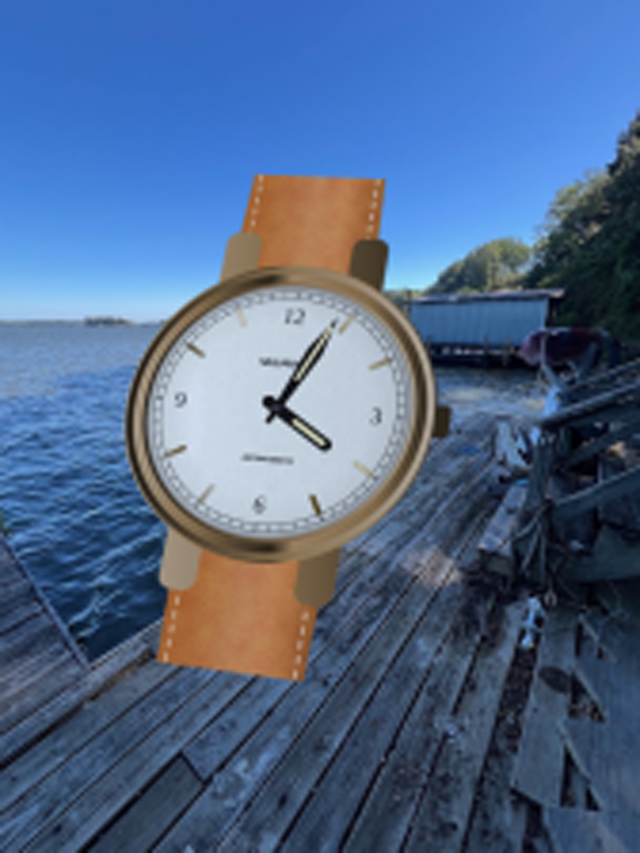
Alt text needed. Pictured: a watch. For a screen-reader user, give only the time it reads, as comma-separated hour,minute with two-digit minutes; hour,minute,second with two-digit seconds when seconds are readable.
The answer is 4,04
